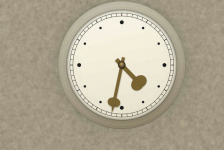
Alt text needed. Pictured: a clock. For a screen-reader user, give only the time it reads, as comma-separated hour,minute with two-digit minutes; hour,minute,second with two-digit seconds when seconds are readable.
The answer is 4,32
